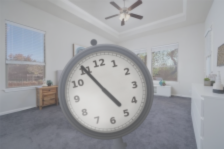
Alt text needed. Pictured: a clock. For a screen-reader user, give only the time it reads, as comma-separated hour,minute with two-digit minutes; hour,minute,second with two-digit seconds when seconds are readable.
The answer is 4,55
